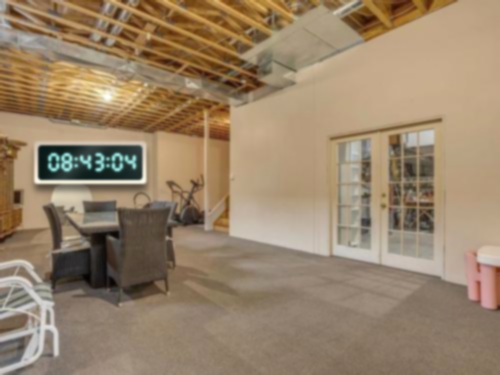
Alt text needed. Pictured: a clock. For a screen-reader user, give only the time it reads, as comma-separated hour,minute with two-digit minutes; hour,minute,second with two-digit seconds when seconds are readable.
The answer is 8,43,04
